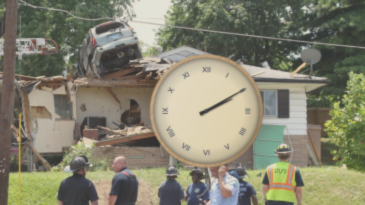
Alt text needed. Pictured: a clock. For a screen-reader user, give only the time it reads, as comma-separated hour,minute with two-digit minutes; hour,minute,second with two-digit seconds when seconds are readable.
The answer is 2,10
